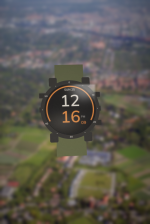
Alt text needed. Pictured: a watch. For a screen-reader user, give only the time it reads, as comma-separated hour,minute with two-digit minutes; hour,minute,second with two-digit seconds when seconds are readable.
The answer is 12,16
